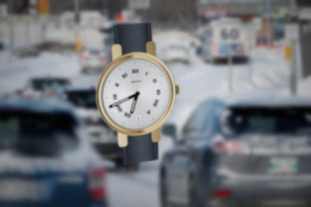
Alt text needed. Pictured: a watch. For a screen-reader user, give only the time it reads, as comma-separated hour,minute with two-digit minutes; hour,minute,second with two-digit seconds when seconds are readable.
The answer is 6,42
